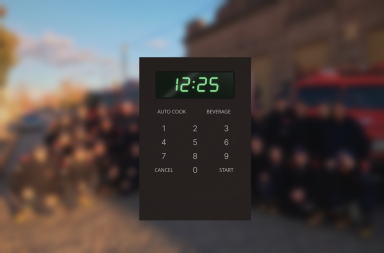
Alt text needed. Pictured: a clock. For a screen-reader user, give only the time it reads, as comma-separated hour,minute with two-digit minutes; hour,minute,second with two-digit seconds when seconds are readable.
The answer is 12,25
